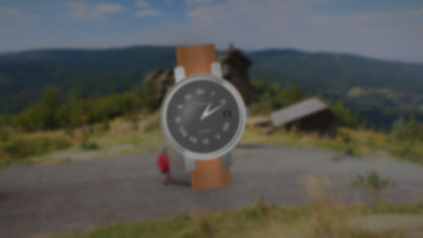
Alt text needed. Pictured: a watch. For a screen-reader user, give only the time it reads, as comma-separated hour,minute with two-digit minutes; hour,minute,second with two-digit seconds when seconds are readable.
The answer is 1,11
